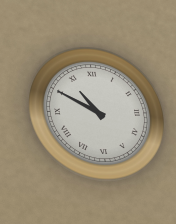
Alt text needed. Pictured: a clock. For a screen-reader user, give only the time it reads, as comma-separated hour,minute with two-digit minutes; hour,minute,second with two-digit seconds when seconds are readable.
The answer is 10,50
